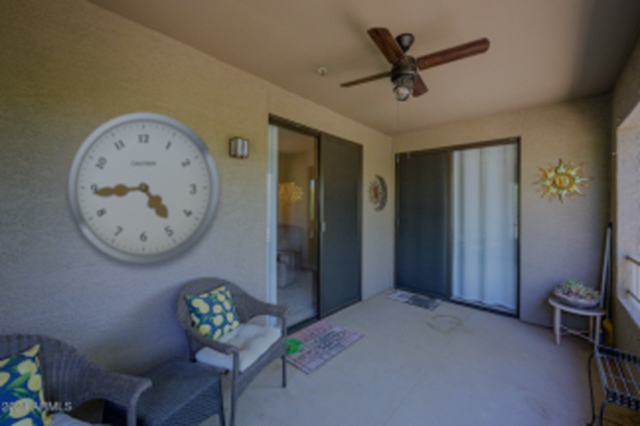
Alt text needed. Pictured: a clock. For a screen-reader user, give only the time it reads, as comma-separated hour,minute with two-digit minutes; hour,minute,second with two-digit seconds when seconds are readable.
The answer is 4,44
